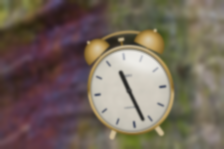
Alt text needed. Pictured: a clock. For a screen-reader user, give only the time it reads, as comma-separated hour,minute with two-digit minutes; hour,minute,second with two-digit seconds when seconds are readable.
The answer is 11,27
